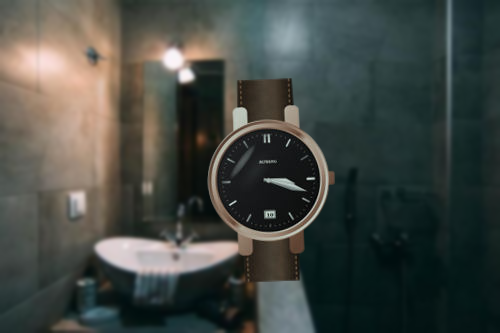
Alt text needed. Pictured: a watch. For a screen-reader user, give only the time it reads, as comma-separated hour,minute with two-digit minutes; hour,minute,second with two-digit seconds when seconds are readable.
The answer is 3,18
